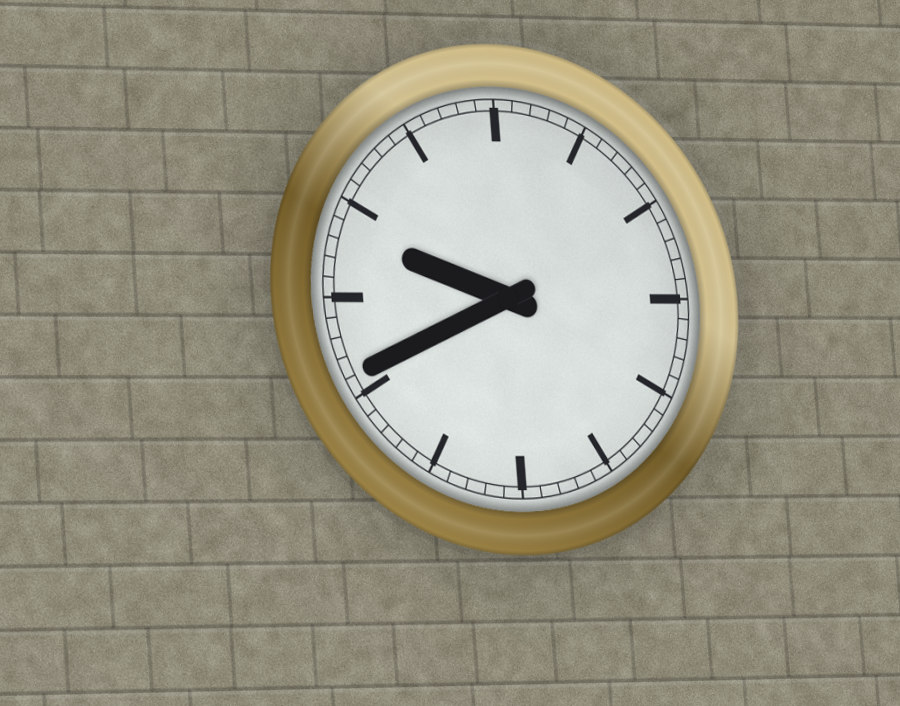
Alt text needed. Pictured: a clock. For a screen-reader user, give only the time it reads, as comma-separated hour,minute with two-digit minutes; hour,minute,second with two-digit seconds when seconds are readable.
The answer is 9,41
